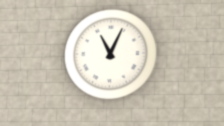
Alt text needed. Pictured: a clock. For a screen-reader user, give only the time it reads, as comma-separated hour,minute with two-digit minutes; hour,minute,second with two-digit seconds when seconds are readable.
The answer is 11,04
